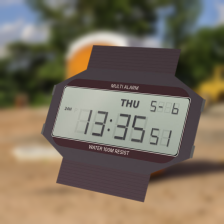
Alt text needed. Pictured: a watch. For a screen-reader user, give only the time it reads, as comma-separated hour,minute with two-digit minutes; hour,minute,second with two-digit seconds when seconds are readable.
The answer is 13,35,51
